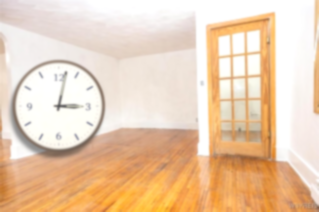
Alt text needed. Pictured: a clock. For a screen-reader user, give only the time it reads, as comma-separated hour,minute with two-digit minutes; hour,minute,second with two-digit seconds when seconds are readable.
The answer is 3,02
